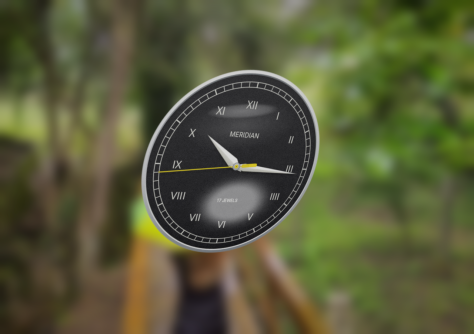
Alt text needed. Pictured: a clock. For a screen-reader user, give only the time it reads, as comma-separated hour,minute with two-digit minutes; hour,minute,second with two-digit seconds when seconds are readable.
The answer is 10,15,44
